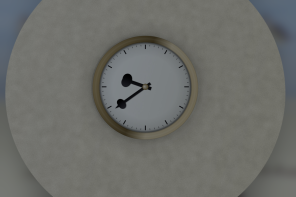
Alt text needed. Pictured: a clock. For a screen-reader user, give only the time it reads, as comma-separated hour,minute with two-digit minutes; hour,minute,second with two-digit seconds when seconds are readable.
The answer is 9,39
